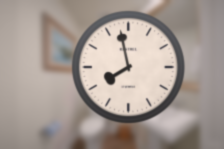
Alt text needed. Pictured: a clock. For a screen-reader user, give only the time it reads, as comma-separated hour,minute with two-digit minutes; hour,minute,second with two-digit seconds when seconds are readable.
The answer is 7,58
